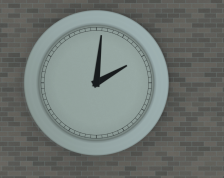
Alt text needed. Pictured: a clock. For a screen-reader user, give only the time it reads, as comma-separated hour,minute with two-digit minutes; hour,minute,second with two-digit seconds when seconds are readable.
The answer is 2,01
